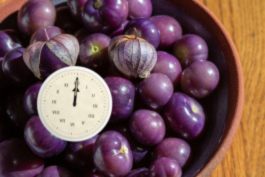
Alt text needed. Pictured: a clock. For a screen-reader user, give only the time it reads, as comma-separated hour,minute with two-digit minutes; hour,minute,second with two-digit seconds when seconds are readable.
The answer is 12,00
